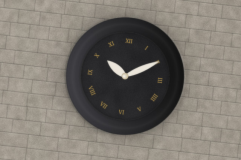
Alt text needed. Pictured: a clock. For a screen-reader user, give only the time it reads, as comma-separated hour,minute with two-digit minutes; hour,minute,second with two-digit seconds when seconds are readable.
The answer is 10,10
